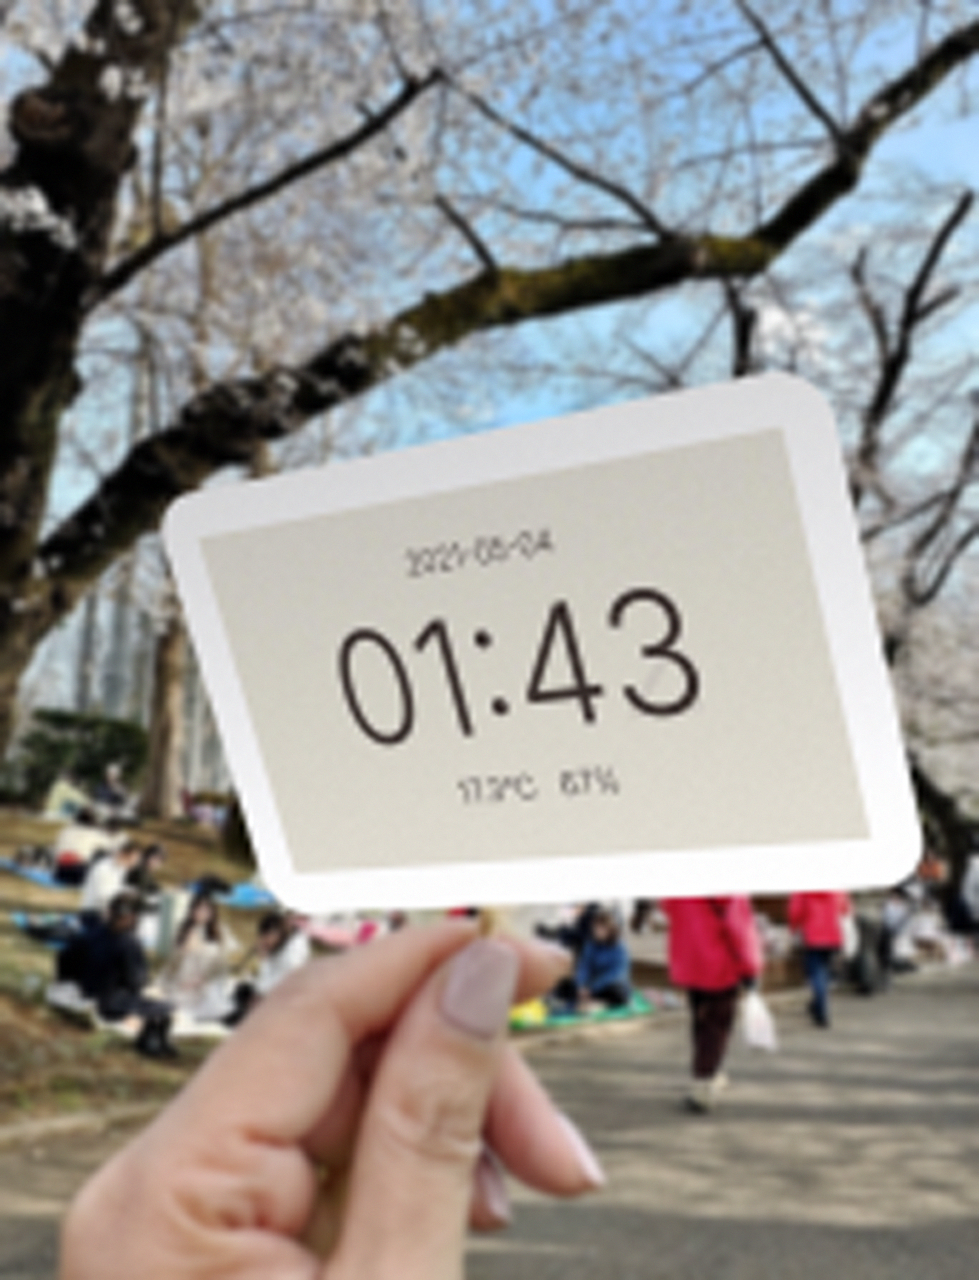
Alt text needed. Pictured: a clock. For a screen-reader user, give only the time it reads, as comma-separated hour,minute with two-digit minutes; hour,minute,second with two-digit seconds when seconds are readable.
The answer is 1,43
